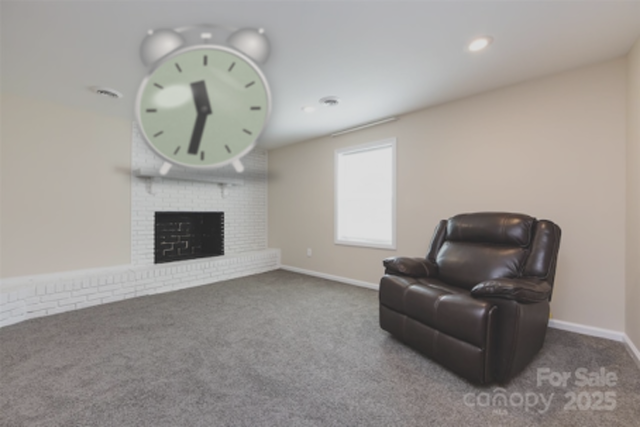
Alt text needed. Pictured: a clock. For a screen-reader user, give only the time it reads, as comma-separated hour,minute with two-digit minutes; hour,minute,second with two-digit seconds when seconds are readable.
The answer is 11,32
